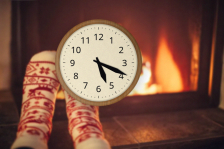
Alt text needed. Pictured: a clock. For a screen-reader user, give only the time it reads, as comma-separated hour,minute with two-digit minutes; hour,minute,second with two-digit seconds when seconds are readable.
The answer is 5,19
